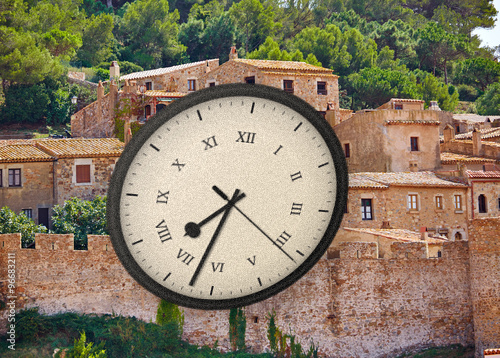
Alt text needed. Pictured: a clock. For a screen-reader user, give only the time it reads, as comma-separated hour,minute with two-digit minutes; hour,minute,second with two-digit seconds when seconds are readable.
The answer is 7,32,21
